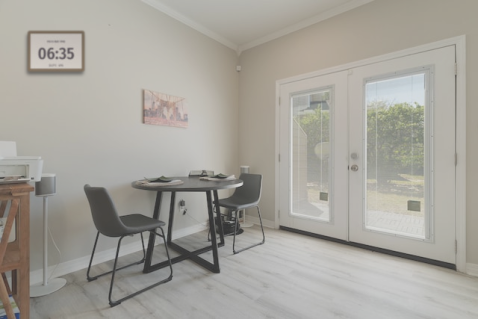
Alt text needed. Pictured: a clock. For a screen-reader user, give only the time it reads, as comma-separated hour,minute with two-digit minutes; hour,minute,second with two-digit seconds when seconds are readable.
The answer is 6,35
